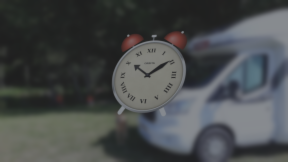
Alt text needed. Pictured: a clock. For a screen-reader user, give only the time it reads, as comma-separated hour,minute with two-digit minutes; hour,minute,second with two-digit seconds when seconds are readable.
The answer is 10,09
